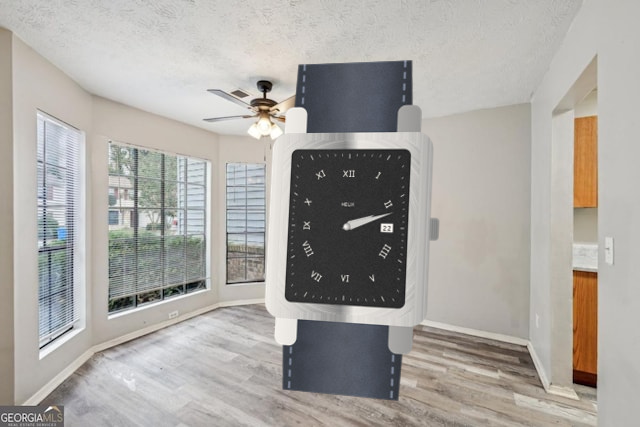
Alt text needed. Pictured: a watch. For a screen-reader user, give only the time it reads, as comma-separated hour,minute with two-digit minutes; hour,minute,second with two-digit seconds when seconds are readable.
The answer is 2,12
